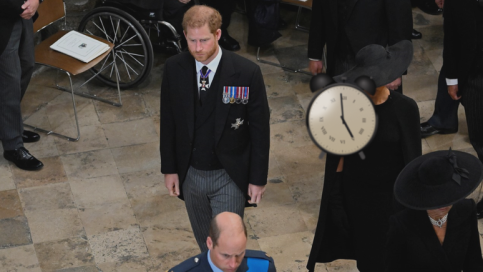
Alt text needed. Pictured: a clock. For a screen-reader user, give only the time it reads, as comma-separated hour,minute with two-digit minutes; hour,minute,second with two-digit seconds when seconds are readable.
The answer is 4,59
